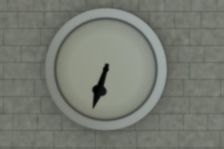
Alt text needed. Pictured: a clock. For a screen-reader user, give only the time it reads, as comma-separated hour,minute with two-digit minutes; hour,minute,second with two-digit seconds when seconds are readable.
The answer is 6,33
